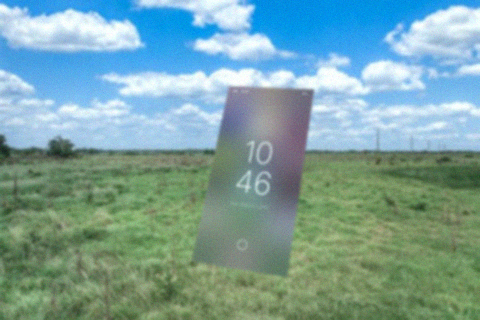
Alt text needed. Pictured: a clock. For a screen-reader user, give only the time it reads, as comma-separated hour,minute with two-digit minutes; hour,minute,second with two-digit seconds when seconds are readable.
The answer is 10,46
